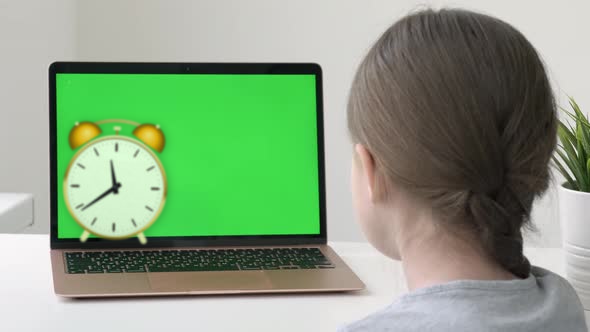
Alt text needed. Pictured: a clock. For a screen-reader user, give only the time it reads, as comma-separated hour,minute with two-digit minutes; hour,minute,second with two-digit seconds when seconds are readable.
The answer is 11,39
